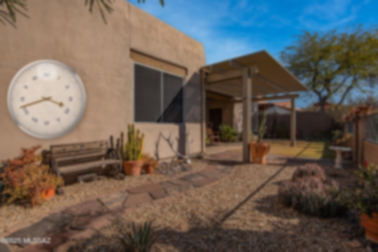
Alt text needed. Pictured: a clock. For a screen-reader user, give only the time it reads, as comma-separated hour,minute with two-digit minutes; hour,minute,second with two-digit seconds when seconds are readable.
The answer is 3,42
